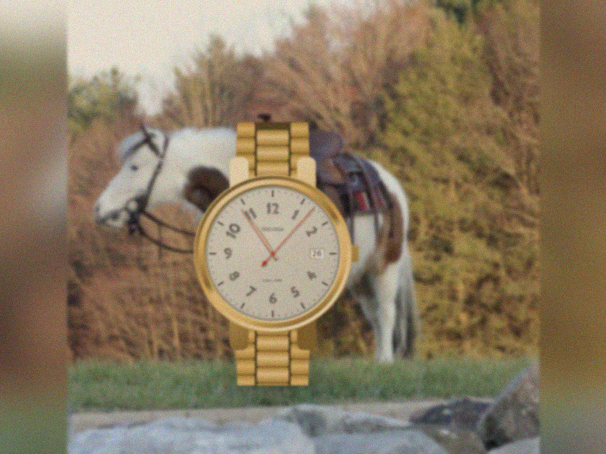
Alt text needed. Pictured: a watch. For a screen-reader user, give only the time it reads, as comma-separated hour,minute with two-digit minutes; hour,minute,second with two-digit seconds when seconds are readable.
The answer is 10,54,07
